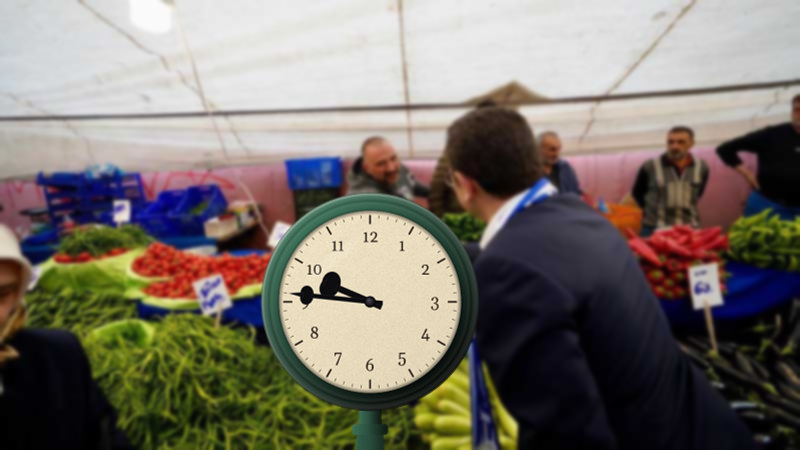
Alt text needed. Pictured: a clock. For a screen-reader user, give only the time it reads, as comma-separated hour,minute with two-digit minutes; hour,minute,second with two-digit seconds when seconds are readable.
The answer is 9,46
